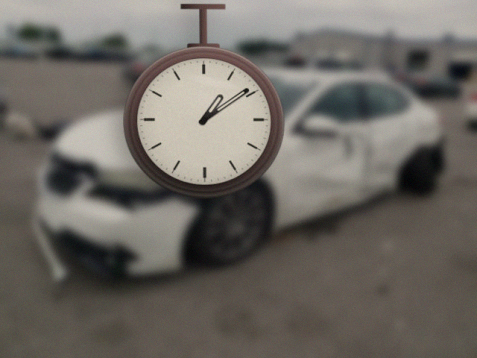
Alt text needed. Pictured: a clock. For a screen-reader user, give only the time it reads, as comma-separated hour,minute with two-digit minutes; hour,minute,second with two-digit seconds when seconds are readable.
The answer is 1,09
